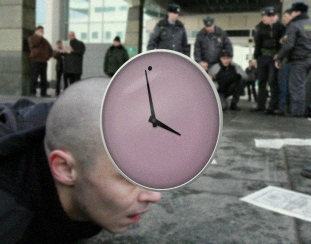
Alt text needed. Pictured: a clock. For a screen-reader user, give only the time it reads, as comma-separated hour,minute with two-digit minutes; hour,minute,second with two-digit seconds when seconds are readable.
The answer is 3,59
